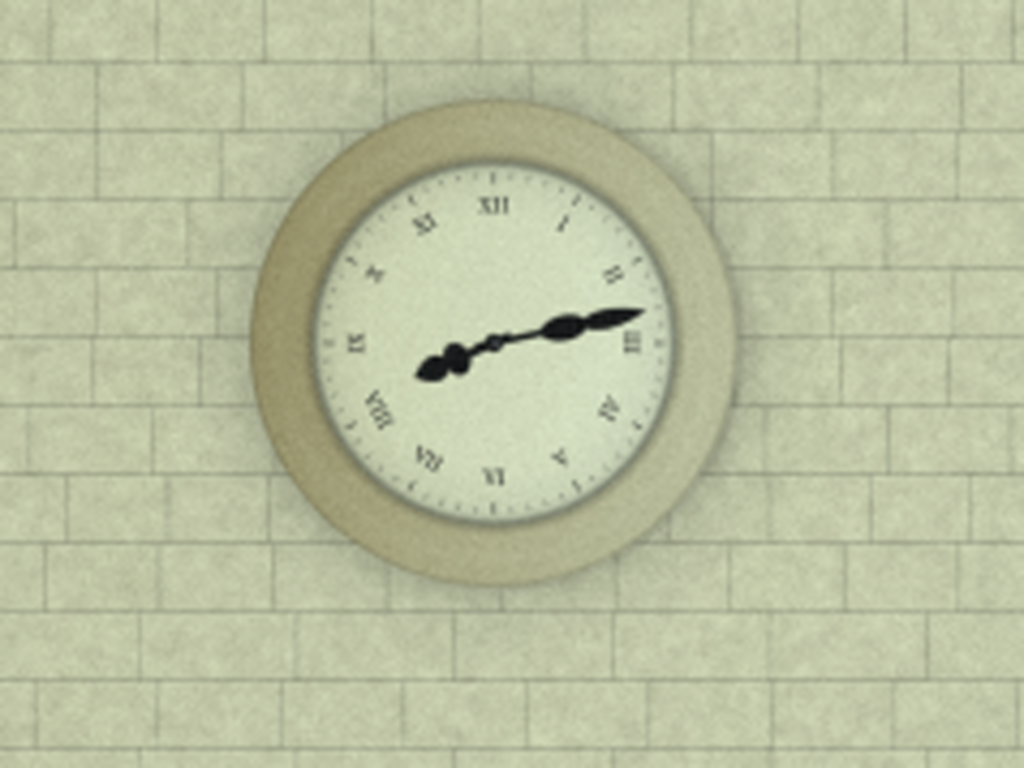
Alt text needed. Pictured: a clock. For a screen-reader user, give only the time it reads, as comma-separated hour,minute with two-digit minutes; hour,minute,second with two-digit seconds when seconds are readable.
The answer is 8,13
